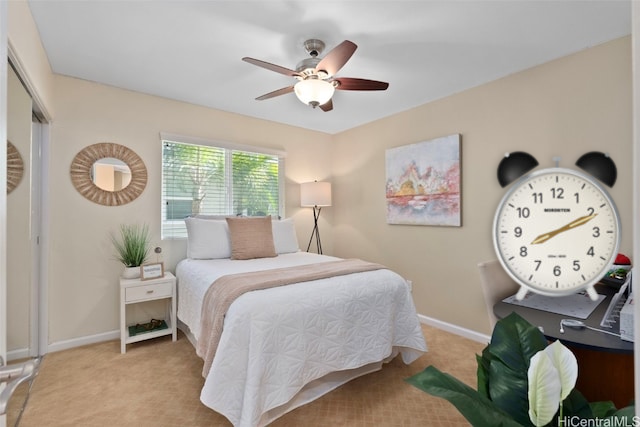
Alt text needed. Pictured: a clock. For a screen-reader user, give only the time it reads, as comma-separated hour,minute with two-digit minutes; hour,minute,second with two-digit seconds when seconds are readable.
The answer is 8,11
